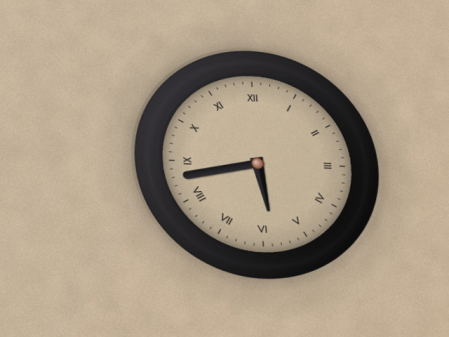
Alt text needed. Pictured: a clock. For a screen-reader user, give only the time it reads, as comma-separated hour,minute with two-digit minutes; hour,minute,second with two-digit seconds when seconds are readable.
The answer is 5,43
